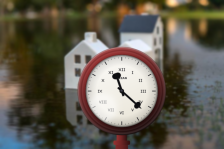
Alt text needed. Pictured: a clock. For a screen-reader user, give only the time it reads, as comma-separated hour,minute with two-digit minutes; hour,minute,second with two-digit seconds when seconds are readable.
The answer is 11,22
